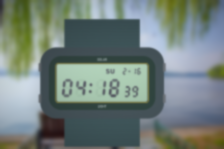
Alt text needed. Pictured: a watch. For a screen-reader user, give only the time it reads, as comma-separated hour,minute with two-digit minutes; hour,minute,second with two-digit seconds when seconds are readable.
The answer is 4,18,39
